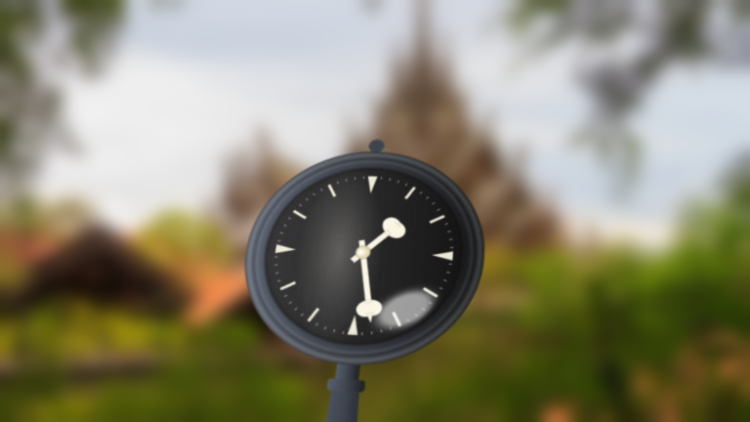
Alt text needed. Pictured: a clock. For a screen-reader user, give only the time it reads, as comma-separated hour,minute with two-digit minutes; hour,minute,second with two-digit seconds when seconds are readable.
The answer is 1,28
